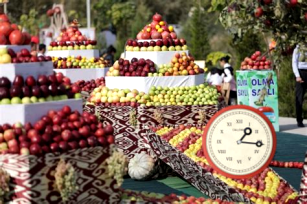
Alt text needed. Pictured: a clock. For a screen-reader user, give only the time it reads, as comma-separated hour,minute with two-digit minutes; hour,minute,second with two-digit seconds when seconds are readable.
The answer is 1,16
